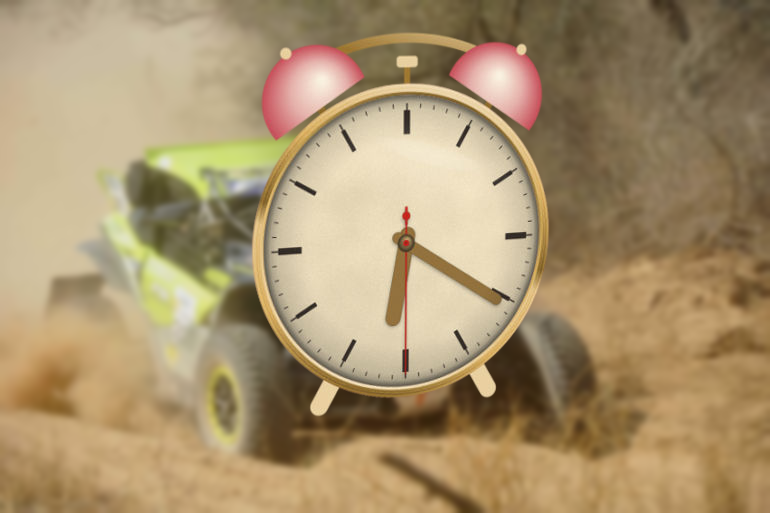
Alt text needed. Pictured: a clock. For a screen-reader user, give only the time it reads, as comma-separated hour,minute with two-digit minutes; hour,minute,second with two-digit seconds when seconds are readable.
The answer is 6,20,30
